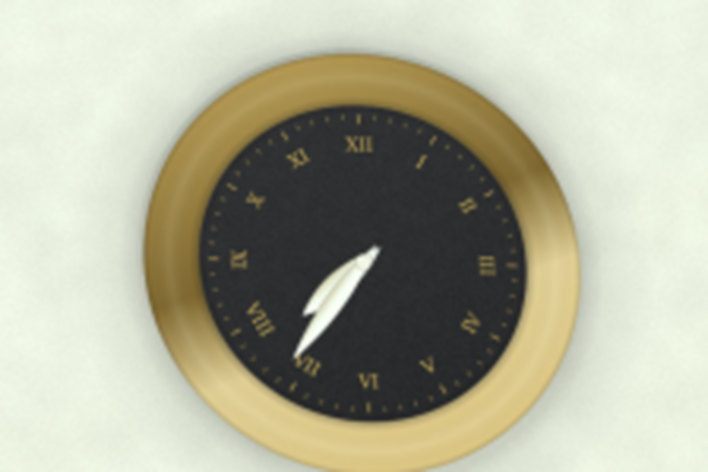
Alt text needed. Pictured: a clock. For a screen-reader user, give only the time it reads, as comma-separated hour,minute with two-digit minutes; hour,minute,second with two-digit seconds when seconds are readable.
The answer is 7,36
